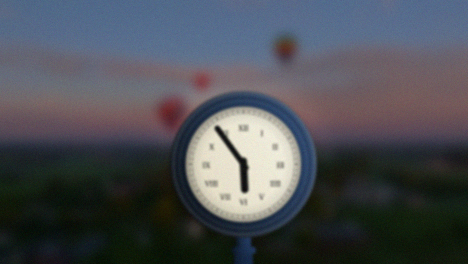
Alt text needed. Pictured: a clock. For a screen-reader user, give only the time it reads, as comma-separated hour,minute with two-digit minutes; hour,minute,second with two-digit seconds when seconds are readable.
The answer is 5,54
